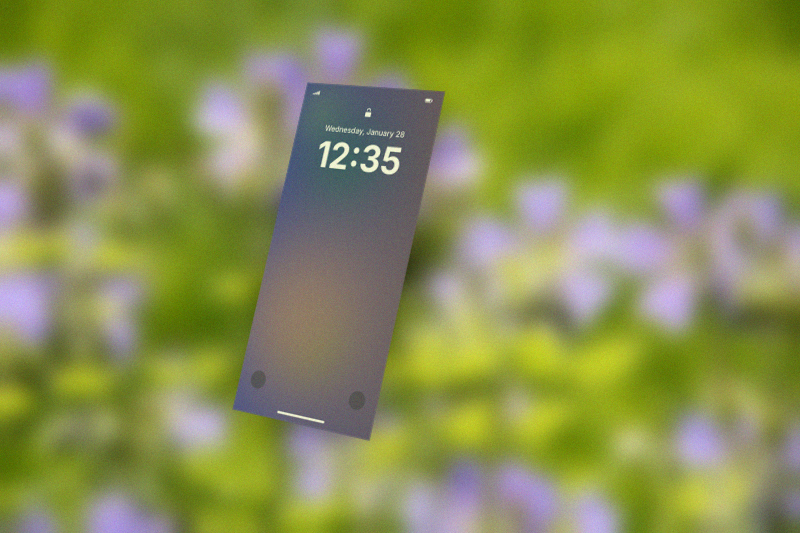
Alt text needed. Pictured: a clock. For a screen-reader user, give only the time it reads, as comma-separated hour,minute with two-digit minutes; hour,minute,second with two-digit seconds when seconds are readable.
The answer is 12,35
